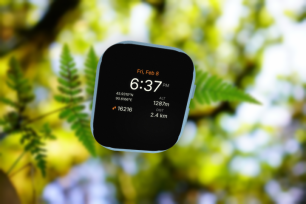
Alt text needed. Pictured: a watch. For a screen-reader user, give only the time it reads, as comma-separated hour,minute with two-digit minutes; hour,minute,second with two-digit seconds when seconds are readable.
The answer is 6,37
